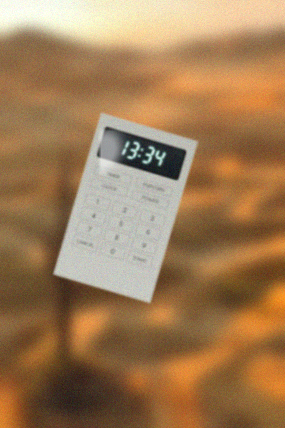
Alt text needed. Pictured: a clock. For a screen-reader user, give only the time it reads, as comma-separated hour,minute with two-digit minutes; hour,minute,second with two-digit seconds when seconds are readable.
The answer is 13,34
